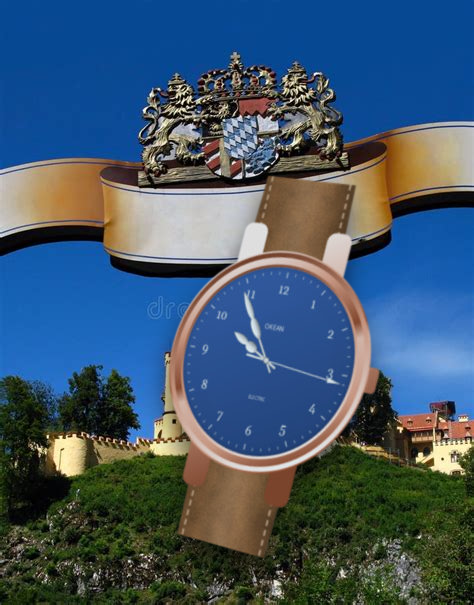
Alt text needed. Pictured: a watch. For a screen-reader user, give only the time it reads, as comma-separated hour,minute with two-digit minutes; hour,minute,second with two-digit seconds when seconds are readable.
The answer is 9,54,16
